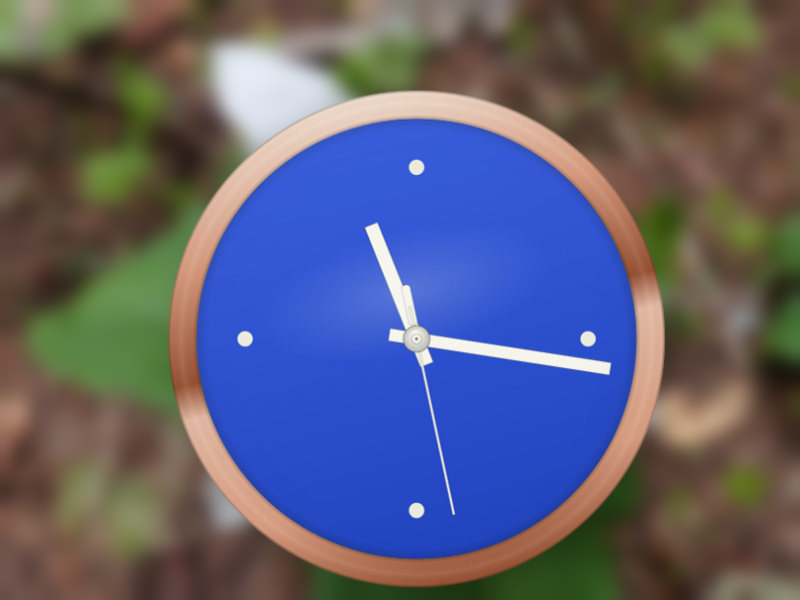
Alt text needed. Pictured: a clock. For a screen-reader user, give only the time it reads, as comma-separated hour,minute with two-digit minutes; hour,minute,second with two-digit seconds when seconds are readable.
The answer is 11,16,28
